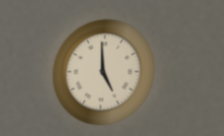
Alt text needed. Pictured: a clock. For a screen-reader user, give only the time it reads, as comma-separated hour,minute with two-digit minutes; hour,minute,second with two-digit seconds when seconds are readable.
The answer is 4,59
